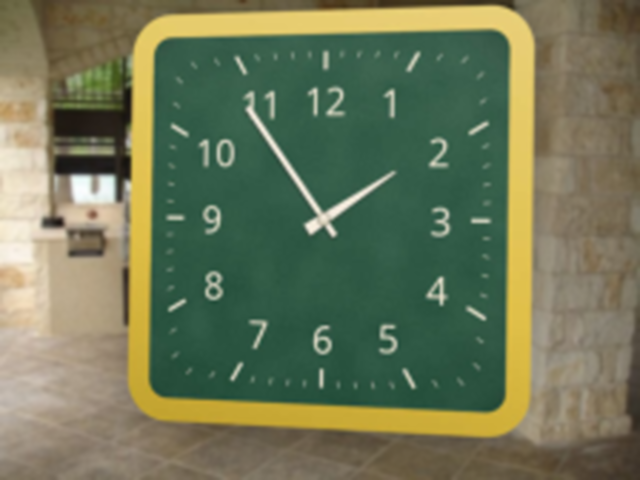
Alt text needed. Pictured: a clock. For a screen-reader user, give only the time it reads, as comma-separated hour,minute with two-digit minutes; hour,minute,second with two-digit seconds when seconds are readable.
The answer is 1,54
